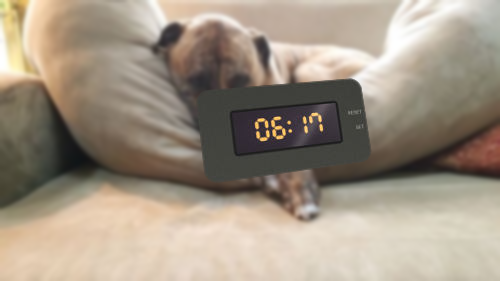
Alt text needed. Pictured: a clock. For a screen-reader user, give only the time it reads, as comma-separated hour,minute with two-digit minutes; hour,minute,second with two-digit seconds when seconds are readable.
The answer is 6,17
